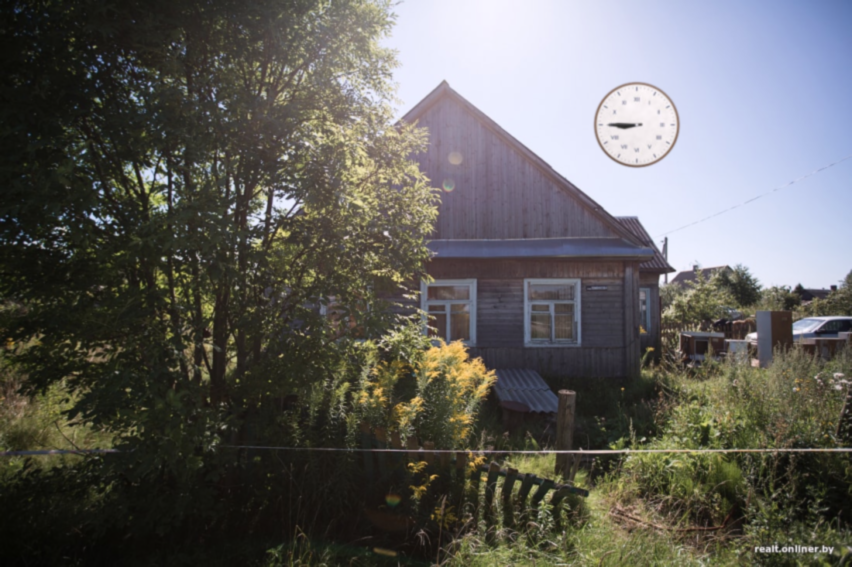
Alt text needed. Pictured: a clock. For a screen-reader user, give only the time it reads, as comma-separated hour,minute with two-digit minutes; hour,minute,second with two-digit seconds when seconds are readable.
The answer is 8,45
